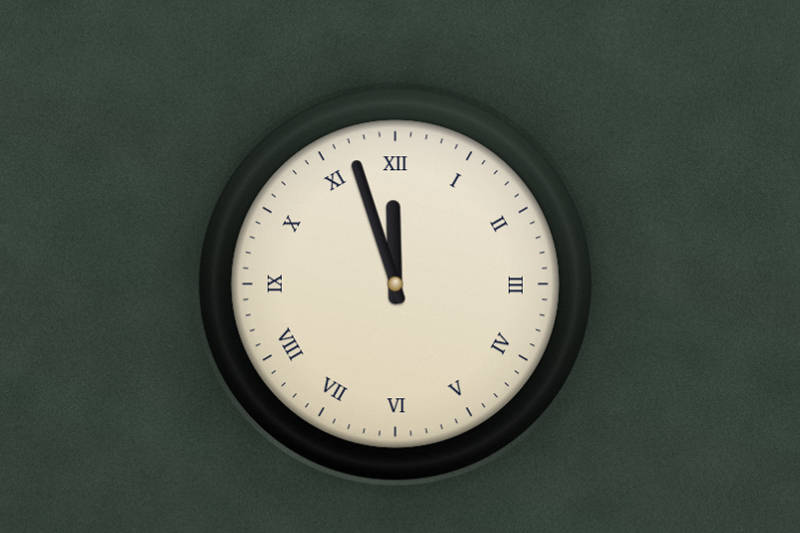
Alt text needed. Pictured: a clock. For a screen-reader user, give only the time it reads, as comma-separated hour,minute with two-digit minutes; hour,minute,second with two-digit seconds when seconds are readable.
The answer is 11,57
